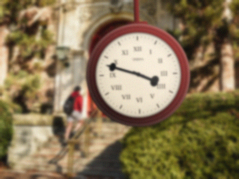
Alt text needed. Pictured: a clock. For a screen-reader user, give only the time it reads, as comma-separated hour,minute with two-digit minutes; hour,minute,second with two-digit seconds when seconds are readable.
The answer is 3,48
